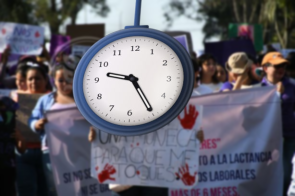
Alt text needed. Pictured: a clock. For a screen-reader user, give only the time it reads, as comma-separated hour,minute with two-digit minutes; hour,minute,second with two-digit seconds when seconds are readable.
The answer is 9,25
